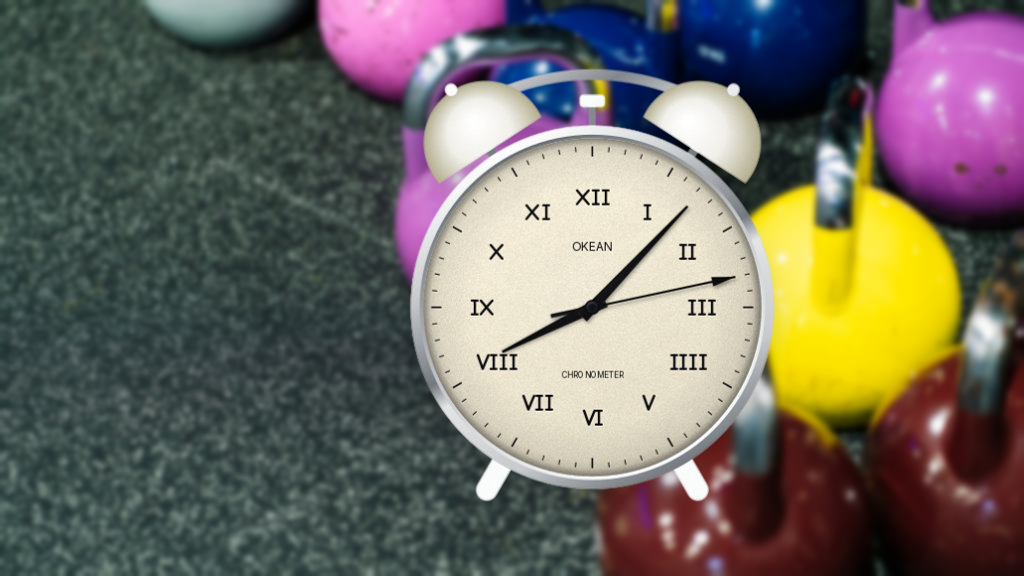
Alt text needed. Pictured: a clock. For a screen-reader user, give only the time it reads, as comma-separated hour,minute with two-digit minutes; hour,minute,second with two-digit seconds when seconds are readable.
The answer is 8,07,13
